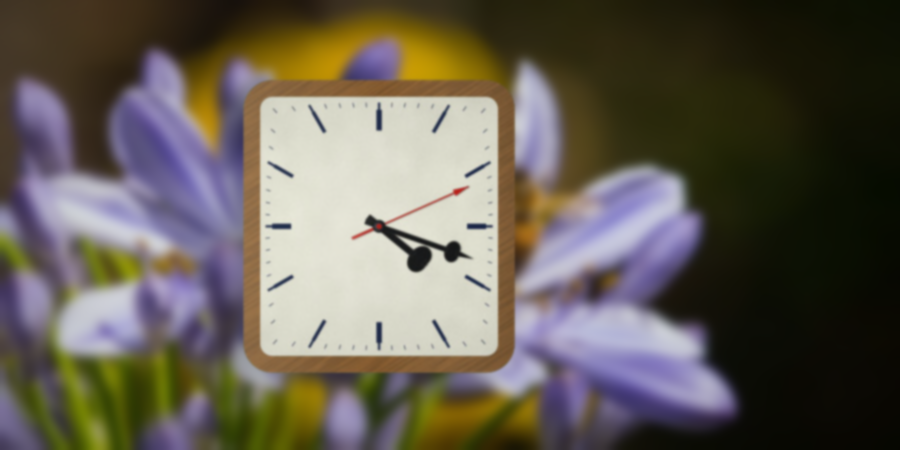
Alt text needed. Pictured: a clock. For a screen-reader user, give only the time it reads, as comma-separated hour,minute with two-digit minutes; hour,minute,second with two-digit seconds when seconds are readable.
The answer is 4,18,11
